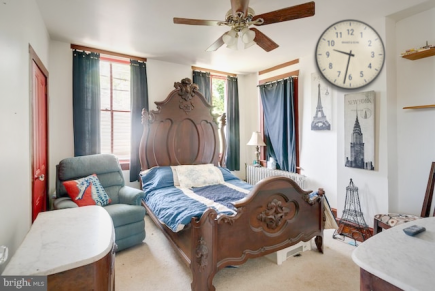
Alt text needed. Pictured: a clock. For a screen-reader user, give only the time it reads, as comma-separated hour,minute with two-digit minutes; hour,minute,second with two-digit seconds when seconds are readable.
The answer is 9,32
